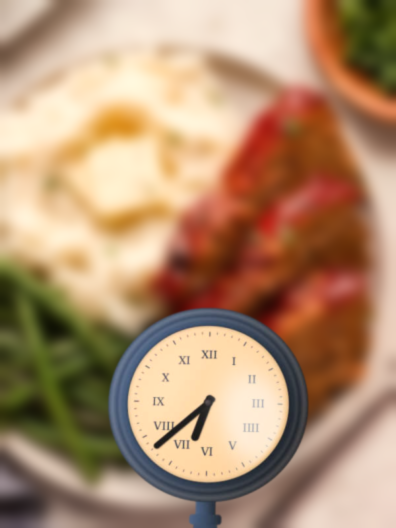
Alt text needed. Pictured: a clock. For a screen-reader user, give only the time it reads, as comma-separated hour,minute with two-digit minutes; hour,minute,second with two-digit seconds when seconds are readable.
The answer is 6,38
